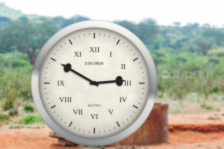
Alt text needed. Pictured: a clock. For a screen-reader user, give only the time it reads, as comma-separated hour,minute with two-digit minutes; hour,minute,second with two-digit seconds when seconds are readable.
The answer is 2,50
